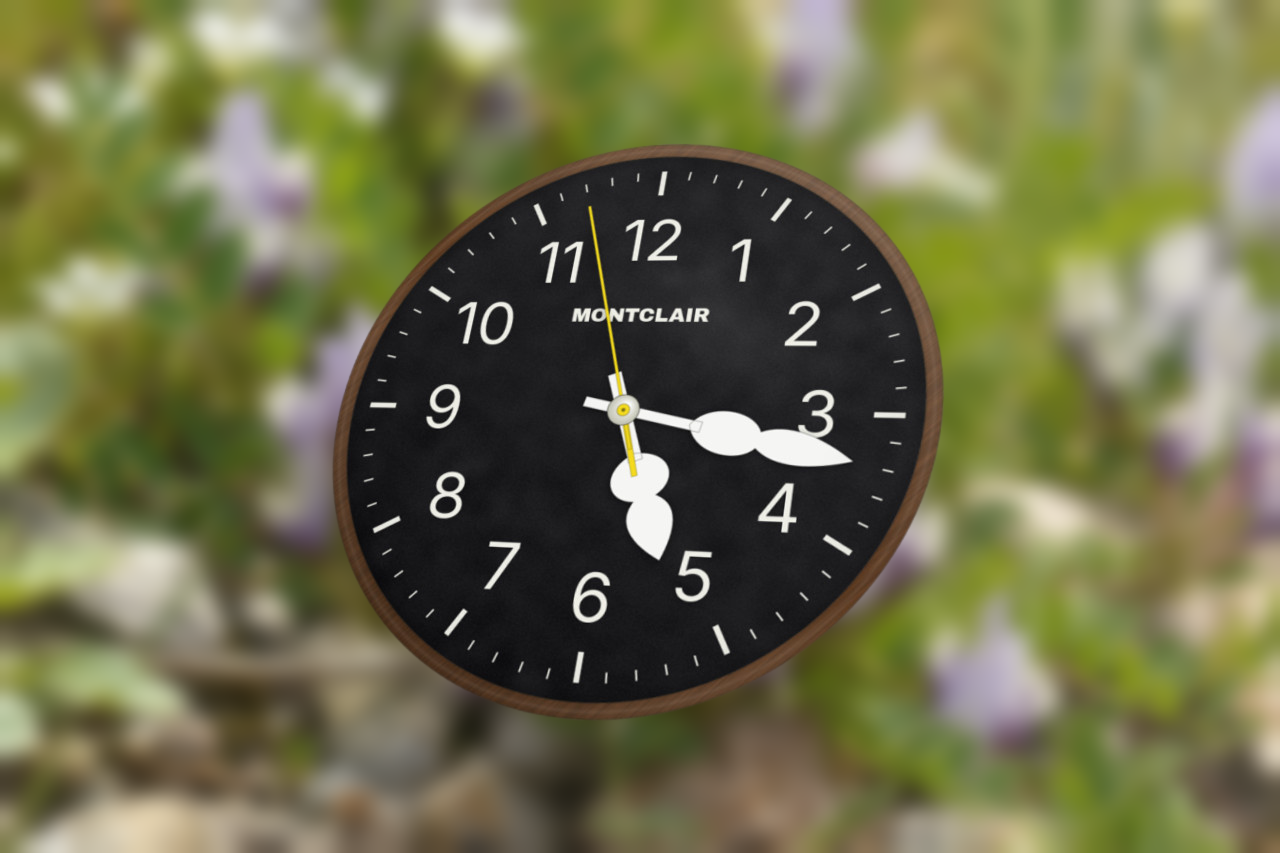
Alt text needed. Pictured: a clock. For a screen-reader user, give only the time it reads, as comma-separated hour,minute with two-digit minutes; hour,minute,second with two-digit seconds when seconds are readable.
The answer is 5,16,57
